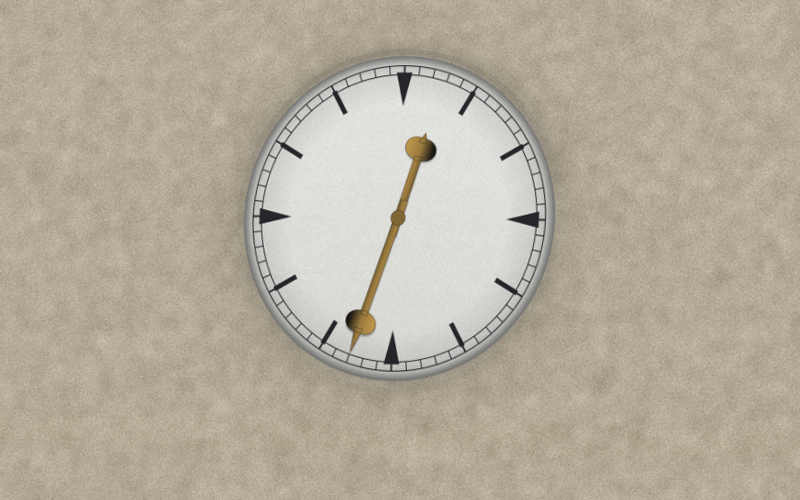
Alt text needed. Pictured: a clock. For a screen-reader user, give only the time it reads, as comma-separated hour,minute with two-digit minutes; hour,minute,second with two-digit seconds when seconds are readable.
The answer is 12,33
